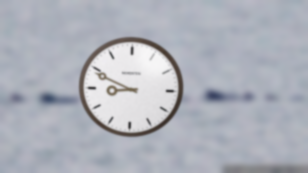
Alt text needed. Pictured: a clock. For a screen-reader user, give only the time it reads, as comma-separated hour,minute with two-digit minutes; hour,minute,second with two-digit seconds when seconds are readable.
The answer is 8,49
